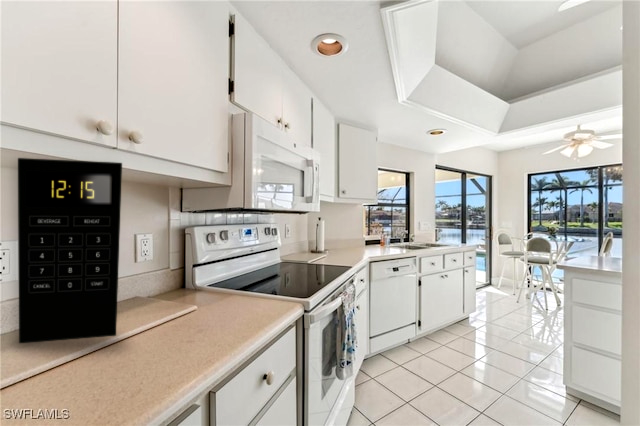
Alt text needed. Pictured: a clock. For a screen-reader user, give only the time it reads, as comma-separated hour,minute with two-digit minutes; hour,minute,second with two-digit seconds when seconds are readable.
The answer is 12,15
